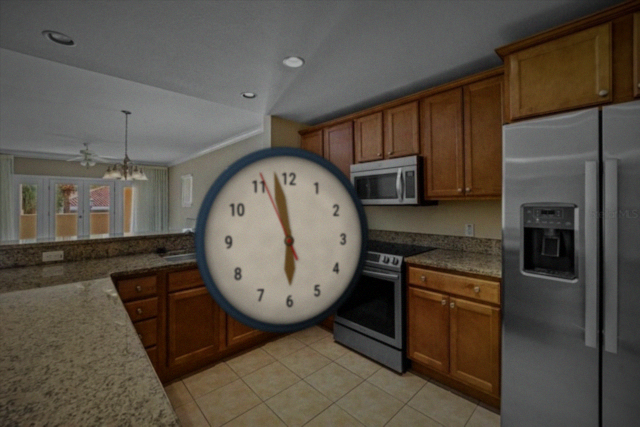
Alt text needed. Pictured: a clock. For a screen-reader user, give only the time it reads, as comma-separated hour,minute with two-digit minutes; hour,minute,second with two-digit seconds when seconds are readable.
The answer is 5,57,56
